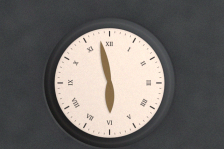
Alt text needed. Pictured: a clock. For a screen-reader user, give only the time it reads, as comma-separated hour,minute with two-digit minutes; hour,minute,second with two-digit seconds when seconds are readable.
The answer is 5,58
